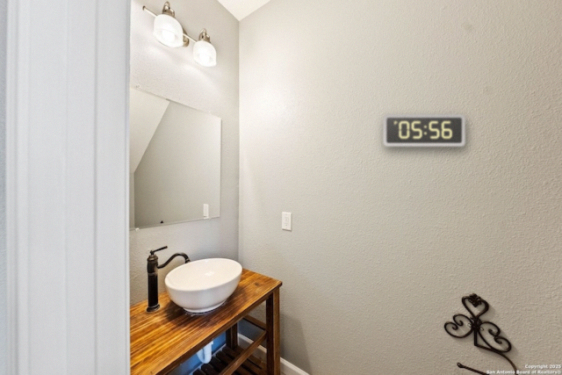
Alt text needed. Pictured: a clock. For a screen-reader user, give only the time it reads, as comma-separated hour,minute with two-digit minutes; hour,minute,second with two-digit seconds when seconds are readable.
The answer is 5,56
